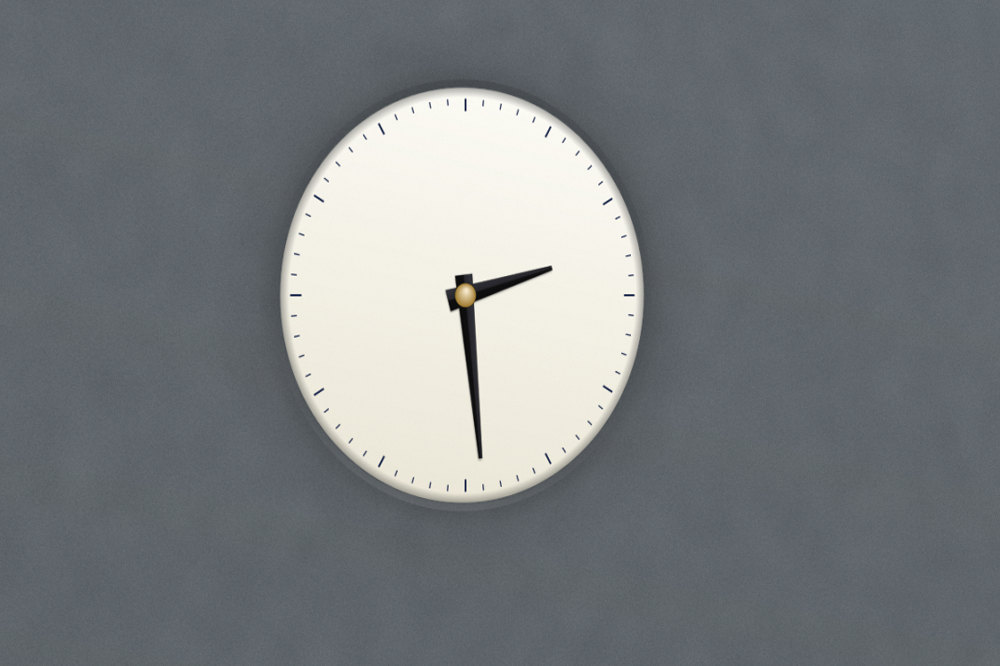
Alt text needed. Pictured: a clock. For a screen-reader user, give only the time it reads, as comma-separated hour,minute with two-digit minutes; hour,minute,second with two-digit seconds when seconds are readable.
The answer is 2,29
